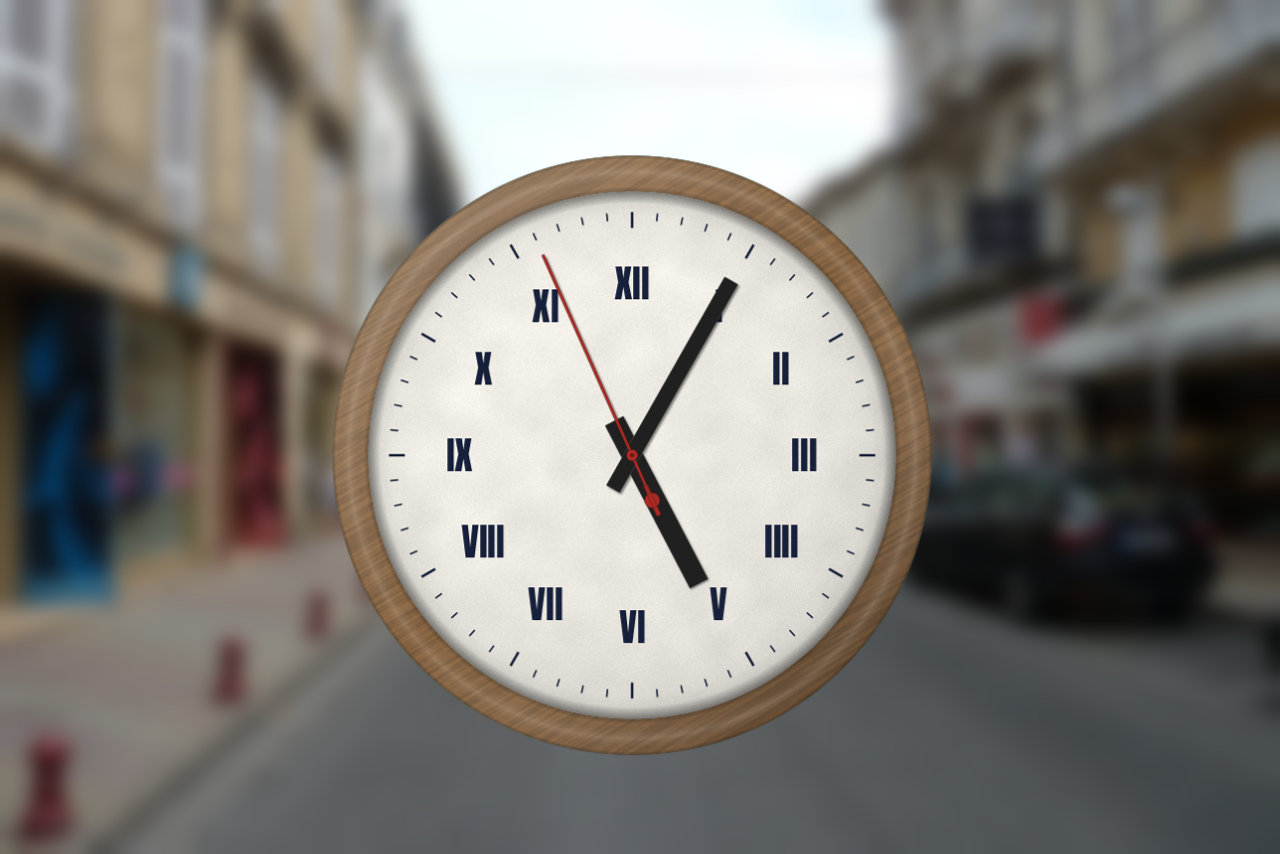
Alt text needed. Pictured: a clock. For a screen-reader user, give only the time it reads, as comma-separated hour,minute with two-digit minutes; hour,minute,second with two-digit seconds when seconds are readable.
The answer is 5,04,56
